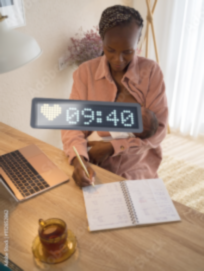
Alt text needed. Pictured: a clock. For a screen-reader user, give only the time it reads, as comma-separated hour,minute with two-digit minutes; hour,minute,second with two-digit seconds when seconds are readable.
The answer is 9,40
